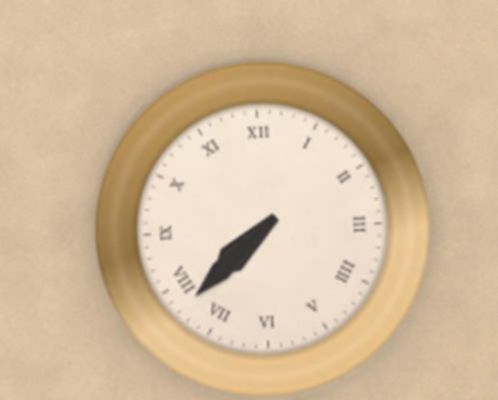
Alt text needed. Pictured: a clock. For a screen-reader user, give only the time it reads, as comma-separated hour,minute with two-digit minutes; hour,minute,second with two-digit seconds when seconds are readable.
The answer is 7,38
